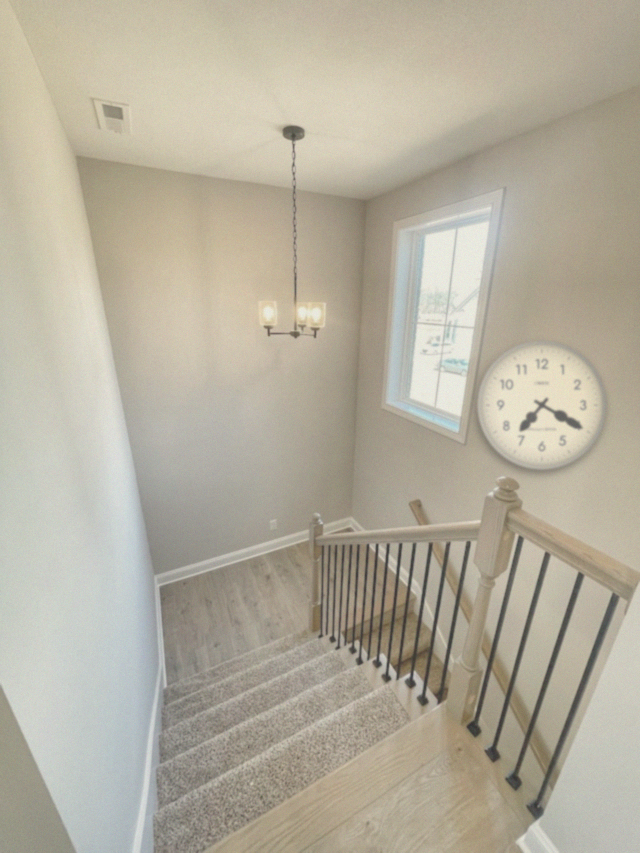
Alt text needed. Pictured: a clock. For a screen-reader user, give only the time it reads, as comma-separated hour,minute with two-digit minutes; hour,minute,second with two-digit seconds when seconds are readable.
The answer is 7,20
